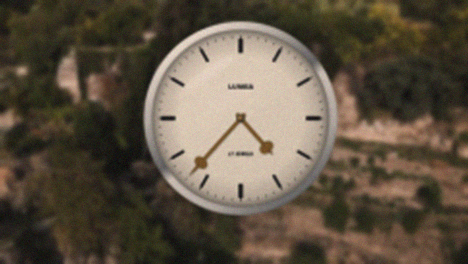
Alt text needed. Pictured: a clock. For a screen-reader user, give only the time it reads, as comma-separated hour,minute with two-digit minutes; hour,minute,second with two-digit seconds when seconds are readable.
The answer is 4,37
